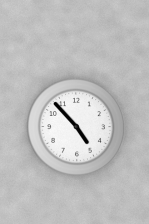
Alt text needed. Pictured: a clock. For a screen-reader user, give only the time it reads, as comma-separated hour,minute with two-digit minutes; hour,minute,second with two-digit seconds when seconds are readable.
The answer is 4,53
